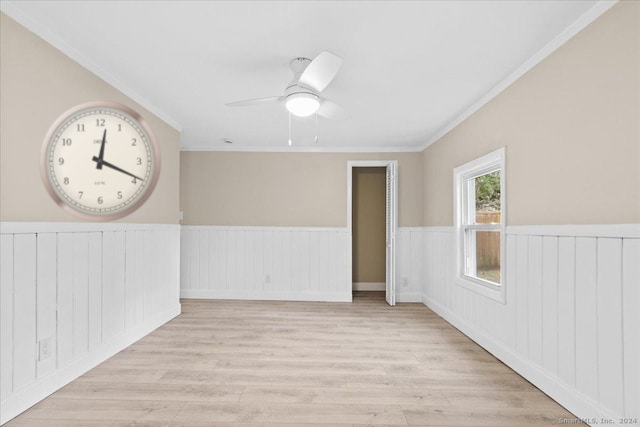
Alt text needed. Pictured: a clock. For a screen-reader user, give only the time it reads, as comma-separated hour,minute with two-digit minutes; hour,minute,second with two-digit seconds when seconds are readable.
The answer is 12,19
